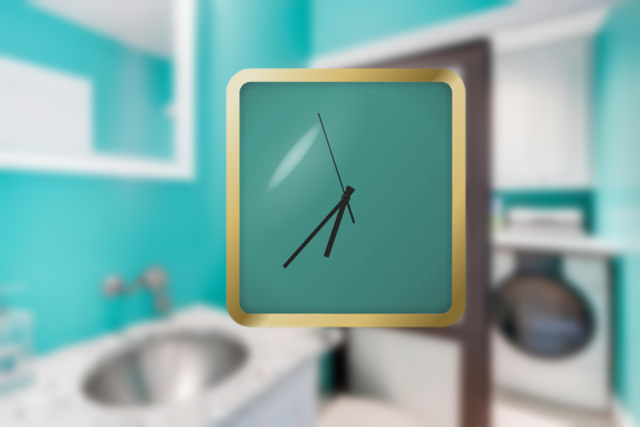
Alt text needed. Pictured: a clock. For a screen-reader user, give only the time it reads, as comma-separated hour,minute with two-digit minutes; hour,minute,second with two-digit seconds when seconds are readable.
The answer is 6,36,57
